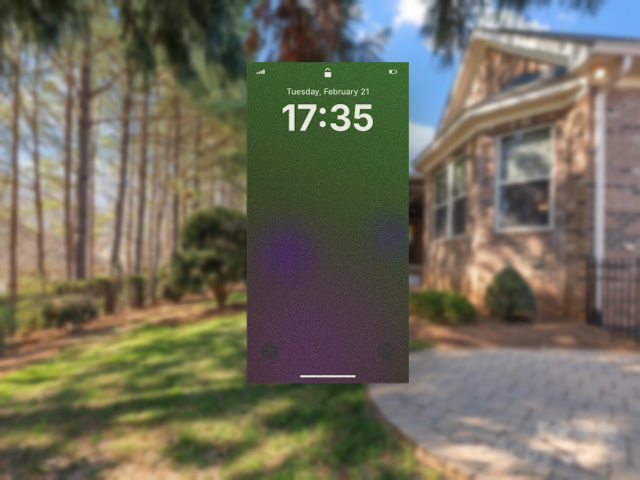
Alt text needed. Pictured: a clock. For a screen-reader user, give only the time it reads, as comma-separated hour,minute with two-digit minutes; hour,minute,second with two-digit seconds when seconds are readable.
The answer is 17,35
